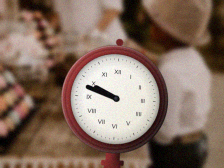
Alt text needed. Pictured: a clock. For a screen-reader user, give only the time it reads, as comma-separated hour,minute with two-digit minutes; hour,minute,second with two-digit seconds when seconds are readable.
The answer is 9,48
